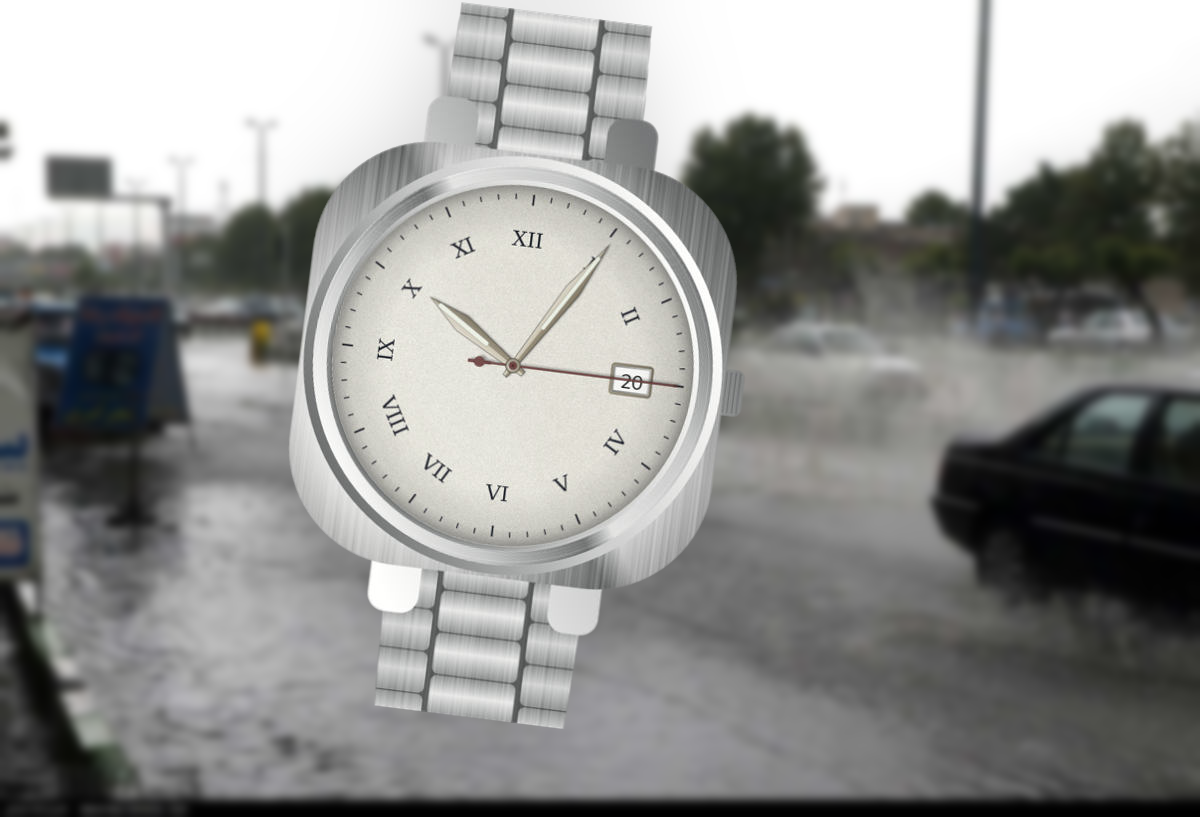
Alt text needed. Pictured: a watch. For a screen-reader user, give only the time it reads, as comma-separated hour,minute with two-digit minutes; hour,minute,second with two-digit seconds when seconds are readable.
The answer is 10,05,15
